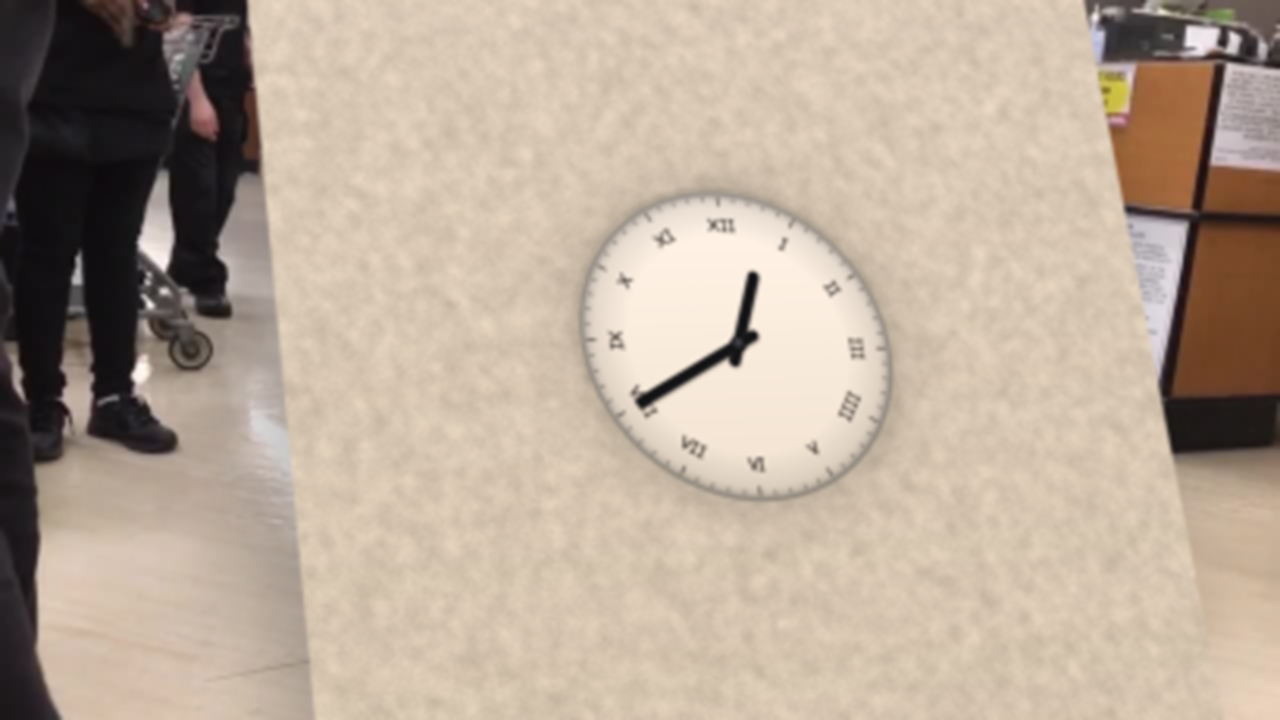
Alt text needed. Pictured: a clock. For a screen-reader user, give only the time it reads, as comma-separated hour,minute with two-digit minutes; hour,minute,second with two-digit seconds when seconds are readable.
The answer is 12,40
